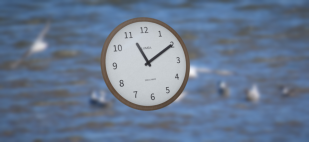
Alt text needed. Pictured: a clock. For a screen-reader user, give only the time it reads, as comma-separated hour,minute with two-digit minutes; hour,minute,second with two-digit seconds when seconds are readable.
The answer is 11,10
